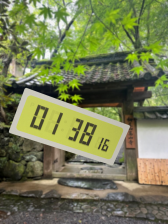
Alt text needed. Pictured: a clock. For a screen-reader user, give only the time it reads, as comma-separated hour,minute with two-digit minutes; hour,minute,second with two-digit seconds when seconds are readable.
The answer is 1,38,16
